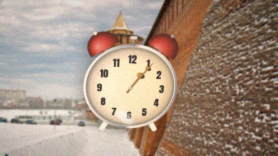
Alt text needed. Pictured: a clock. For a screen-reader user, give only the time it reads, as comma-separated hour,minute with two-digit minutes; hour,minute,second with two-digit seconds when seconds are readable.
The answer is 1,06
